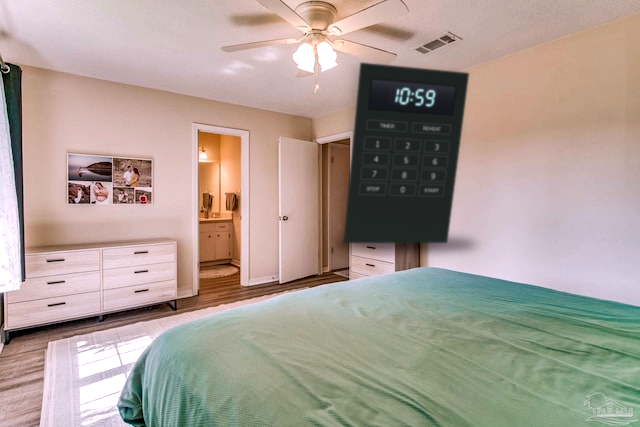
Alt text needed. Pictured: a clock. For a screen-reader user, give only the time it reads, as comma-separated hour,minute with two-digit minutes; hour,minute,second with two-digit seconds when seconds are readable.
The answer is 10,59
